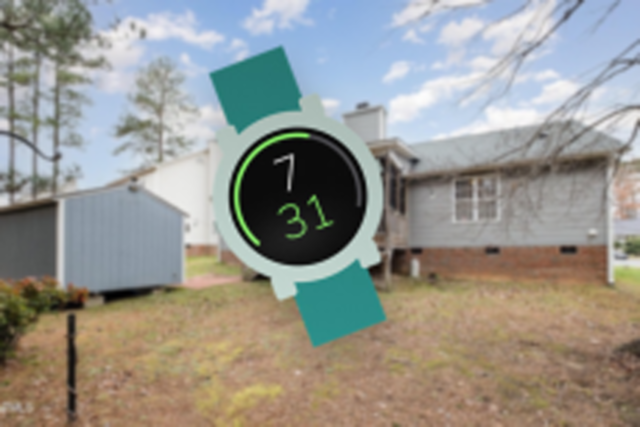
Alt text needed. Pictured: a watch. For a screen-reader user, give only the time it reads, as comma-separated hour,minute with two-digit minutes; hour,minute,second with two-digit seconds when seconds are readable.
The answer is 7,31
